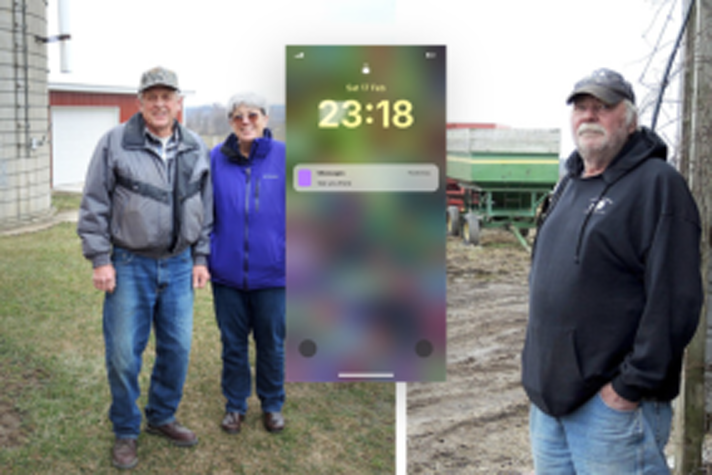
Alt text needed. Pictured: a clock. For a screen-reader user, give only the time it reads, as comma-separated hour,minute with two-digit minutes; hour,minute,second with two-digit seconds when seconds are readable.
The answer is 23,18
